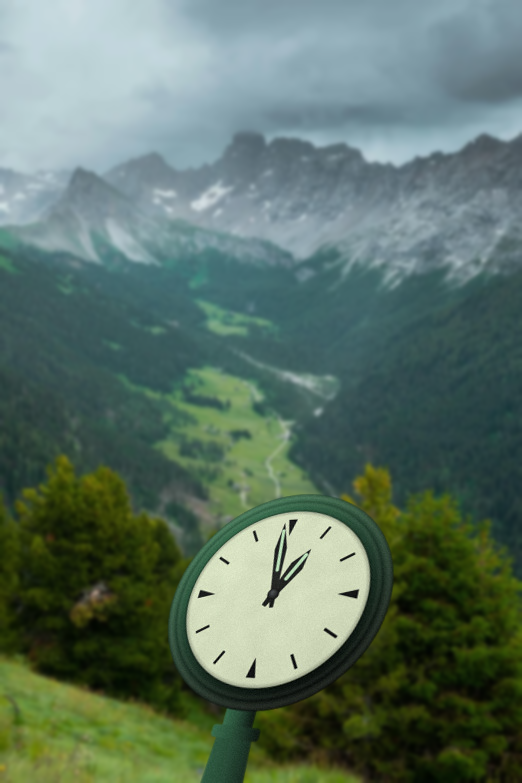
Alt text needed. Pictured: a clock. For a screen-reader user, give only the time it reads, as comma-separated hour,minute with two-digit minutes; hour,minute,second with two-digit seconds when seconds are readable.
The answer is 12,59
